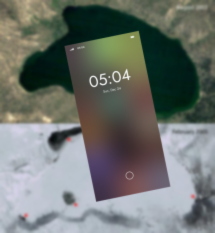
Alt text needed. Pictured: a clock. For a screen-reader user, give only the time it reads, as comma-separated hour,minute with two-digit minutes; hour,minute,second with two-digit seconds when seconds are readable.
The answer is 5,04
